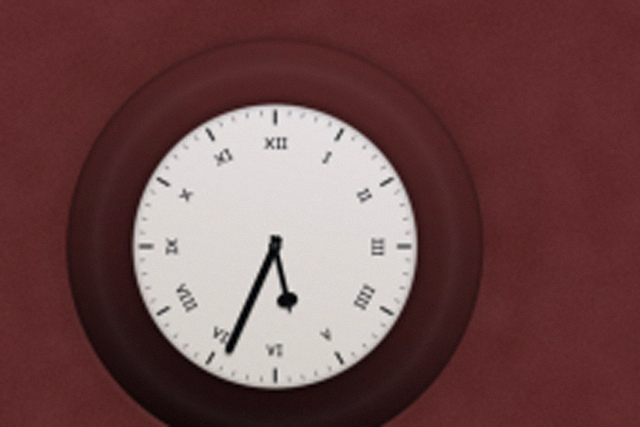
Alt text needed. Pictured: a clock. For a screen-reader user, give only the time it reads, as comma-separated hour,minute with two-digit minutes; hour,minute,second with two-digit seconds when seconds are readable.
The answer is 5,34
